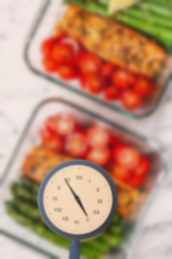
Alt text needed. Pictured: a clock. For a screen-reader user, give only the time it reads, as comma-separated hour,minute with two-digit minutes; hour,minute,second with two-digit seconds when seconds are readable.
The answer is 4,54
